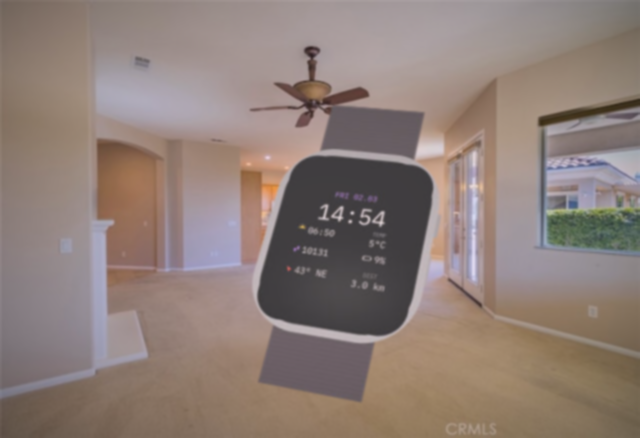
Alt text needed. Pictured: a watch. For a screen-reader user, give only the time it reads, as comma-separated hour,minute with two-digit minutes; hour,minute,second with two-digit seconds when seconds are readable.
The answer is 14,54
